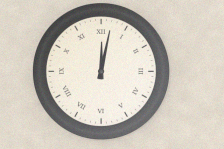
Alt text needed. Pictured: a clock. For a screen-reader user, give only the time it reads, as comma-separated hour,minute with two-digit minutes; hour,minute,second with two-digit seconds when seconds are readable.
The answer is 12,02
